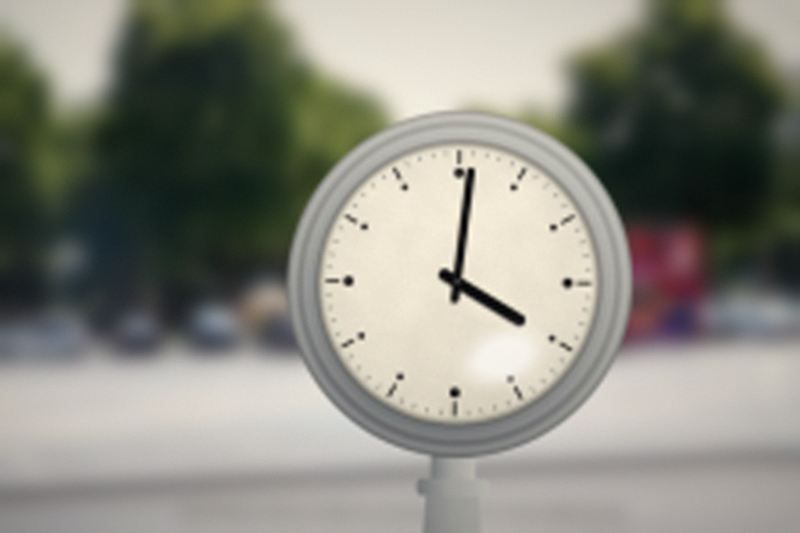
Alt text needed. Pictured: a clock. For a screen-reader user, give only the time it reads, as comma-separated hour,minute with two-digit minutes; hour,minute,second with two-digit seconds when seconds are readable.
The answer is 4,01
